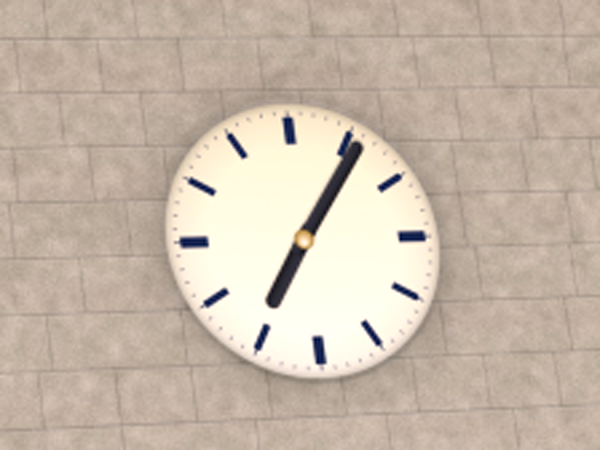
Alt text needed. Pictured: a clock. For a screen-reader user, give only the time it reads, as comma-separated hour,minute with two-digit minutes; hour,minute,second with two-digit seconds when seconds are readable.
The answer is 7,06
